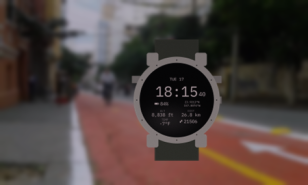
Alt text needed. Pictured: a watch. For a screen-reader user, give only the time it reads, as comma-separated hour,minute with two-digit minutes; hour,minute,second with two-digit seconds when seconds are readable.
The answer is 18,15
